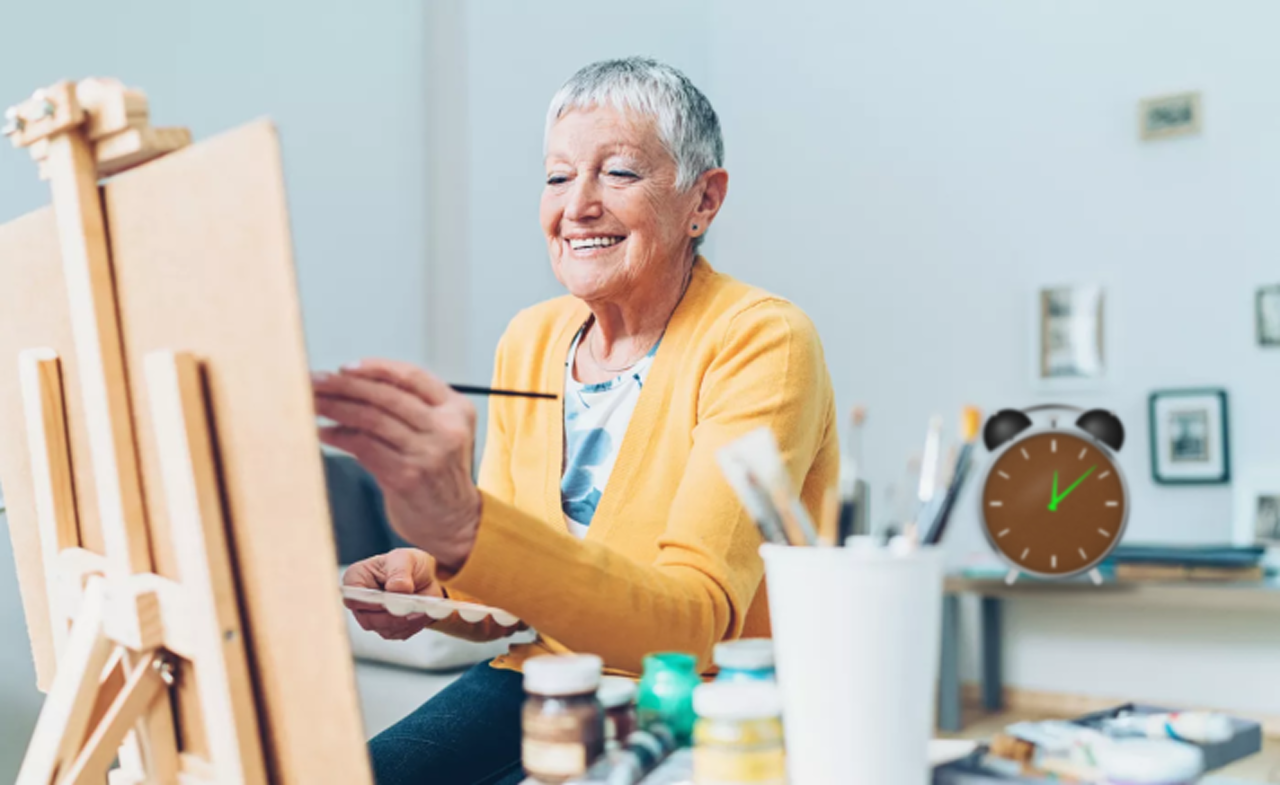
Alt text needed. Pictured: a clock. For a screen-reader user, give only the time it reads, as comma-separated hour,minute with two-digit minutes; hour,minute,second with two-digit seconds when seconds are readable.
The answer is 12,08
